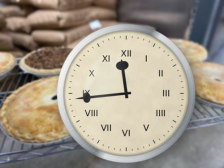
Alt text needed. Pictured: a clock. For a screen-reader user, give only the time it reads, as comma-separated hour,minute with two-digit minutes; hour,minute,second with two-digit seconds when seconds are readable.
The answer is 11,44
